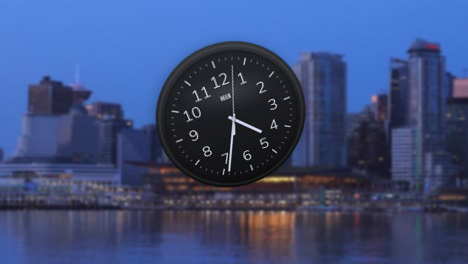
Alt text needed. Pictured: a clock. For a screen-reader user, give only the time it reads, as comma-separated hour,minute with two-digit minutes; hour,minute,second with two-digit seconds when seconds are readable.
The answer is 4,34,03
